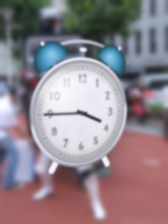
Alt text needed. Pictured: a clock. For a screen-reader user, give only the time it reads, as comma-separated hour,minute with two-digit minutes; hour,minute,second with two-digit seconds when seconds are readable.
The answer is 3,45
